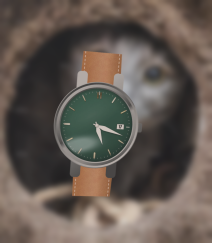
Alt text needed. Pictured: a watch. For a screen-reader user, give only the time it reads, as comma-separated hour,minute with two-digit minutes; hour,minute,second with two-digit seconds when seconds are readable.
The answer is 5,18
